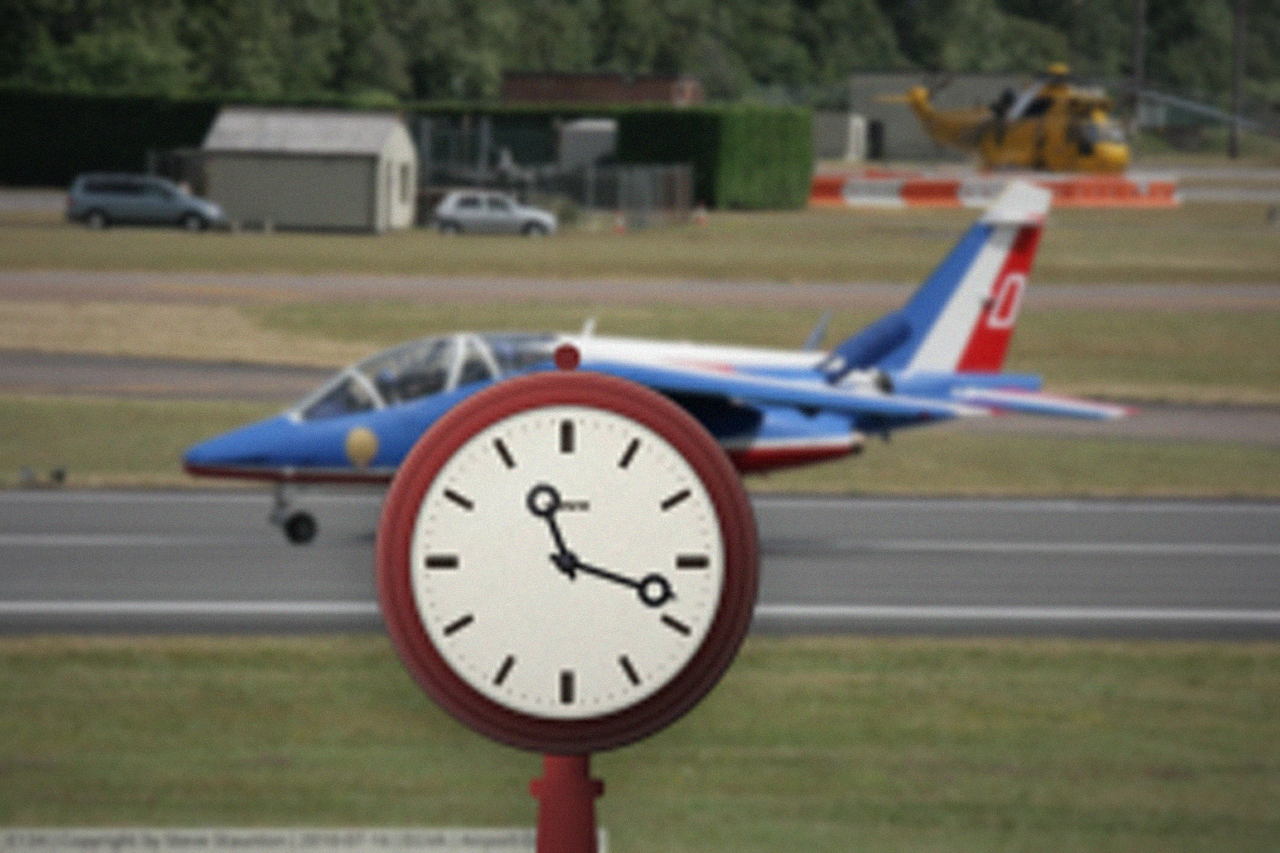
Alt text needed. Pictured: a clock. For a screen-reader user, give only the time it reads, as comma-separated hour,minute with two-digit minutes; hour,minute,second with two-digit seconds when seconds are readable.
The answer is 11,18
